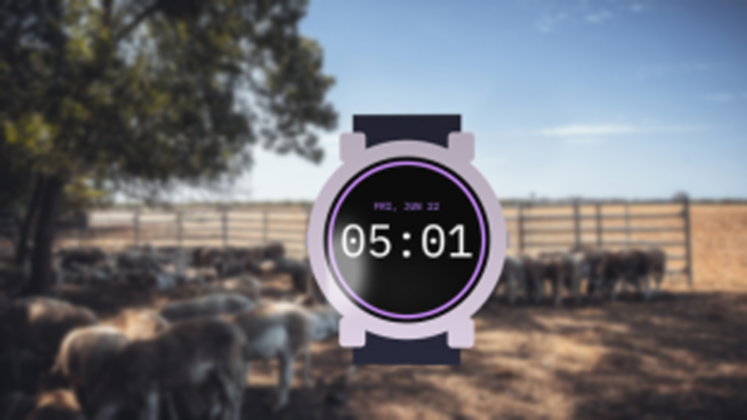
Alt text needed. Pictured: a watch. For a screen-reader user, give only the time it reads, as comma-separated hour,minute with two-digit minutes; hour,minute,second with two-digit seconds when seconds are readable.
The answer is 5,01
